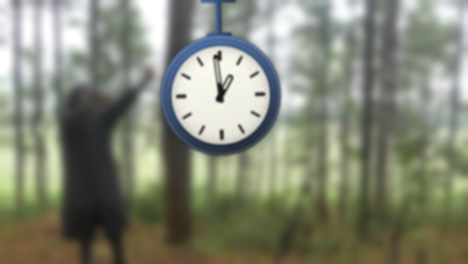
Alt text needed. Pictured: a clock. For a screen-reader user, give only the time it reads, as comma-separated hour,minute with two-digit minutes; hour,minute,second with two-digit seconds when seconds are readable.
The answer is 12,59
